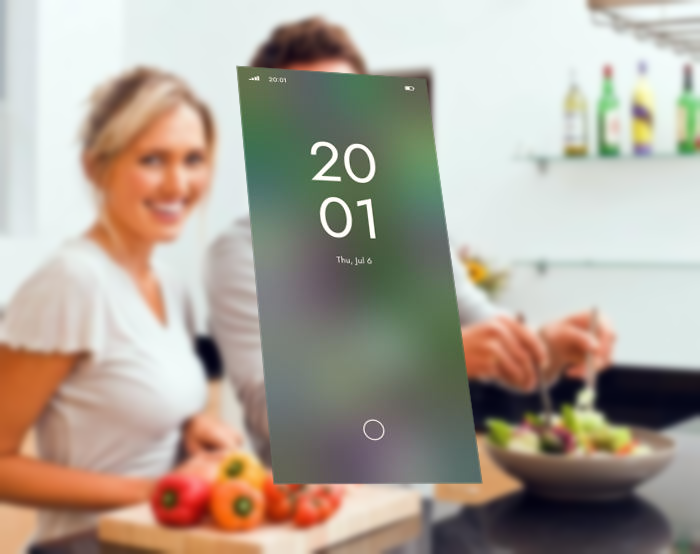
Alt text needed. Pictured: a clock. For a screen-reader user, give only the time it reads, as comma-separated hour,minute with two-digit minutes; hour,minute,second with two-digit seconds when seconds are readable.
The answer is 20,01
